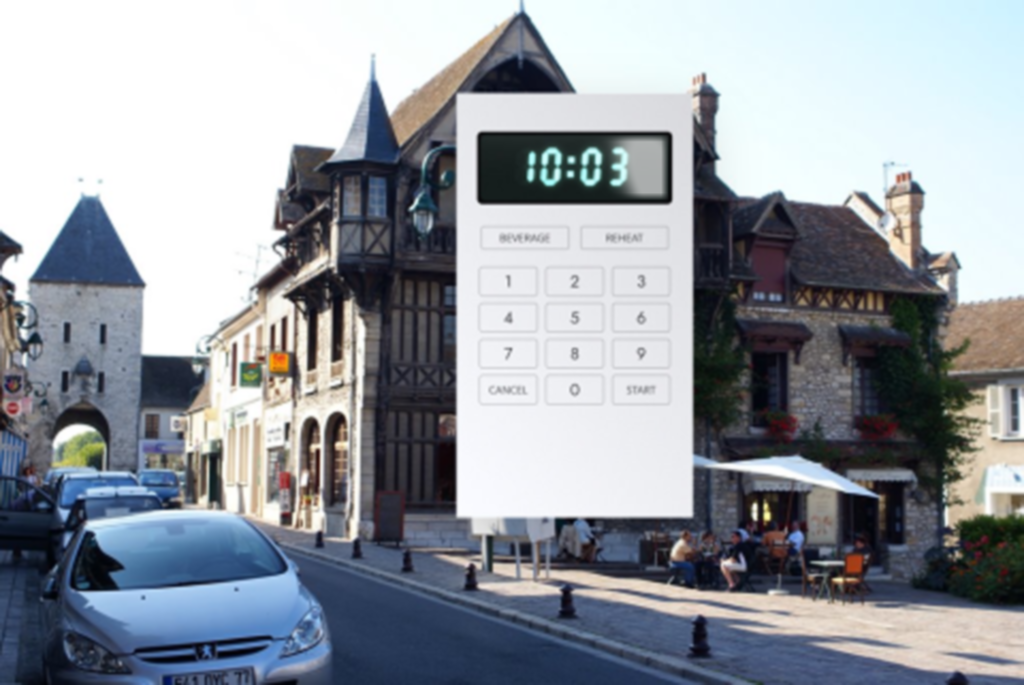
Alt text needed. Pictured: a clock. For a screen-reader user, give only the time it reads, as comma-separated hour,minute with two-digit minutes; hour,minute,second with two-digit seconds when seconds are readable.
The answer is 10,03
